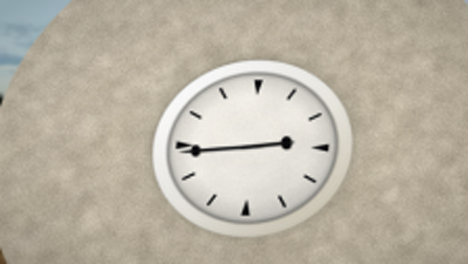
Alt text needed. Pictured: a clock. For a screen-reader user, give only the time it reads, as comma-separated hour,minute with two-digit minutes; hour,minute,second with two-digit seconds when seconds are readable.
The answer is 2,44
